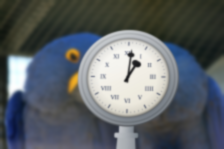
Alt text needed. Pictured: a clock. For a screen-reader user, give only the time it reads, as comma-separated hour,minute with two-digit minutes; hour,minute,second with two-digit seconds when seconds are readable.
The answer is 1,01
